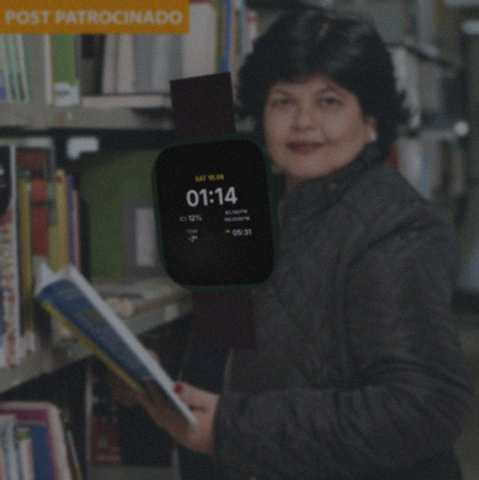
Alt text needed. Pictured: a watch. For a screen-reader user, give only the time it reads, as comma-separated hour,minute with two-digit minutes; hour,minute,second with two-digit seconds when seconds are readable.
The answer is 1,14
